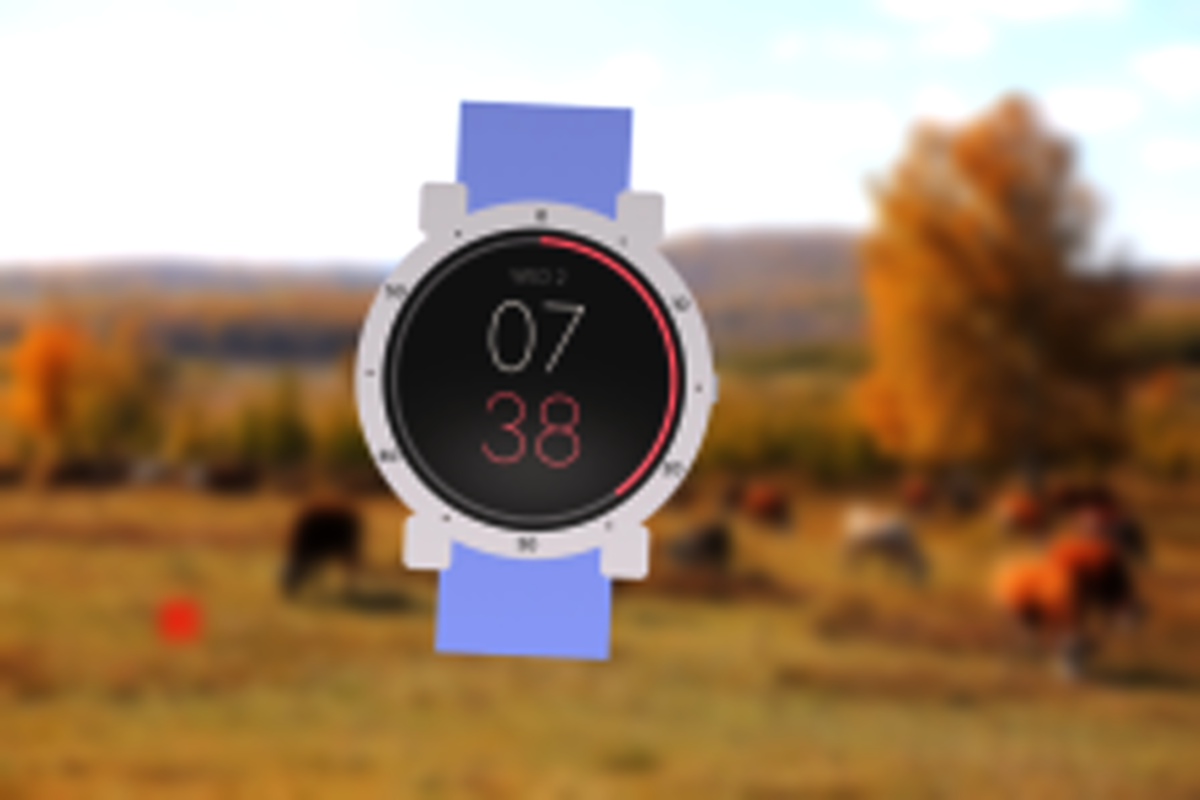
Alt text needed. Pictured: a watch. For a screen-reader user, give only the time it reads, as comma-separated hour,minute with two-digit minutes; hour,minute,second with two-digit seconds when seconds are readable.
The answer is 7,38
